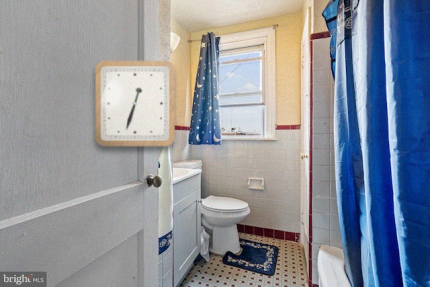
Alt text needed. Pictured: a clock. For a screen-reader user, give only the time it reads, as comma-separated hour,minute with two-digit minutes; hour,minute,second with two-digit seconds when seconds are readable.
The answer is 12,33
